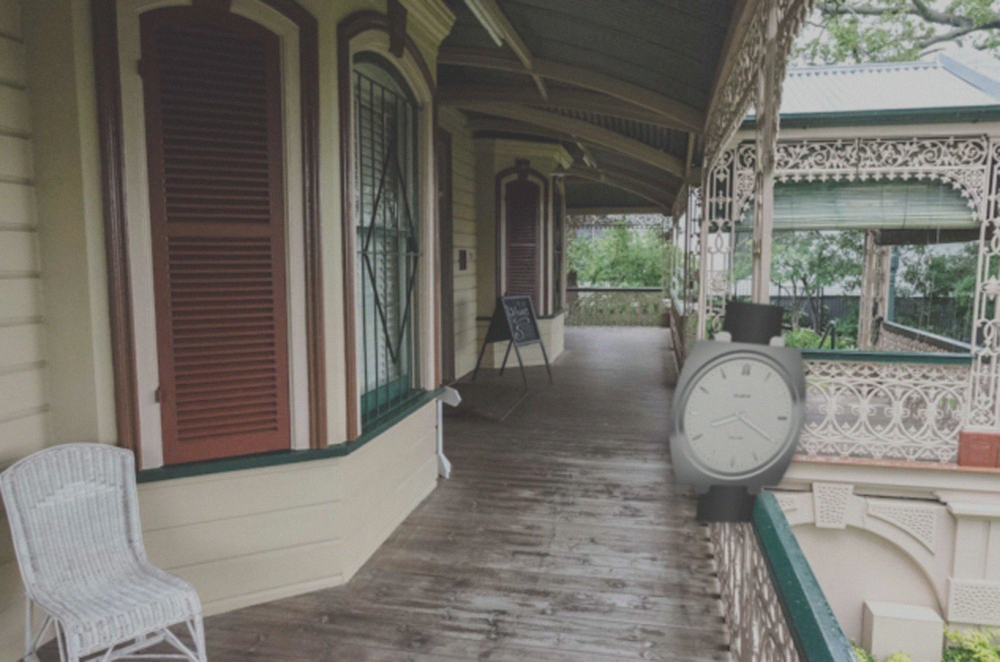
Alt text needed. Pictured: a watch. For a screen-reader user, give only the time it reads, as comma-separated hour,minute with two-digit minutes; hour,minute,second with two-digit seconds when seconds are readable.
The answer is 8,20
